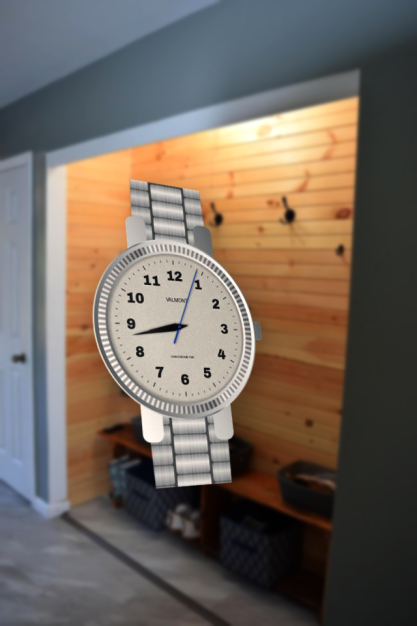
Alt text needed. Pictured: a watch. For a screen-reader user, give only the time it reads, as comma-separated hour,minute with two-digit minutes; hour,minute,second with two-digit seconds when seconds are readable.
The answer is 8,43,04
